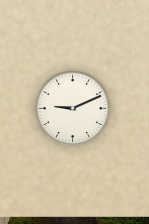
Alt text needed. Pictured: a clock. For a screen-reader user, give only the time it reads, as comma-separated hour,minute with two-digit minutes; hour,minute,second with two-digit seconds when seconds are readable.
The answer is 9,11
